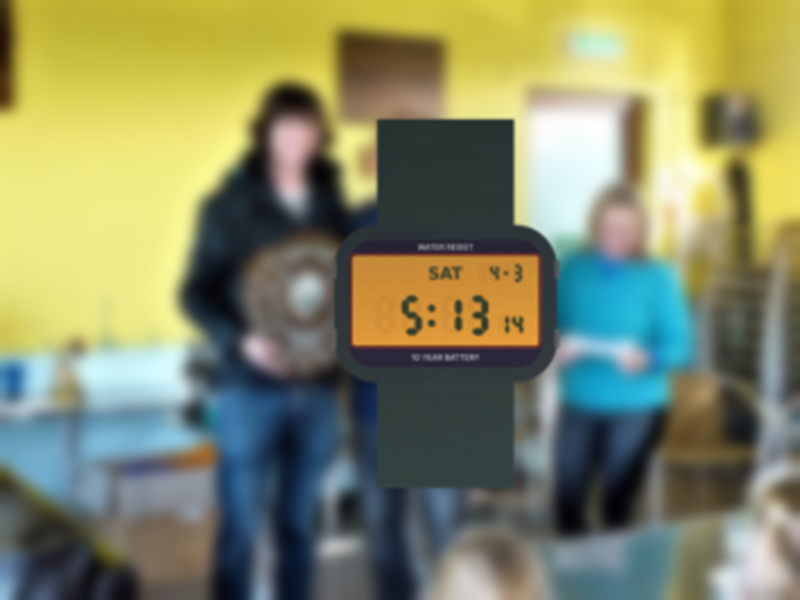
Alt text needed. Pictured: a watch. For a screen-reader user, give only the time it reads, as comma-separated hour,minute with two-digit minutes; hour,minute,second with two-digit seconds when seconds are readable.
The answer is 5,13,14
